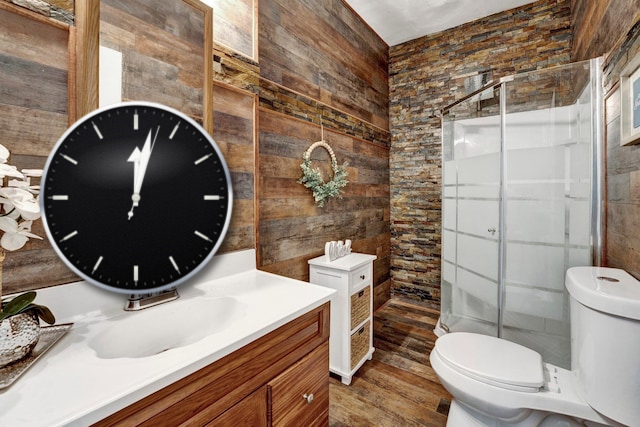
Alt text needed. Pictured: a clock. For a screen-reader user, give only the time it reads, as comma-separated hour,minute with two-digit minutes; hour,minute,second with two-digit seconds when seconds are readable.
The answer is 12,02,03
